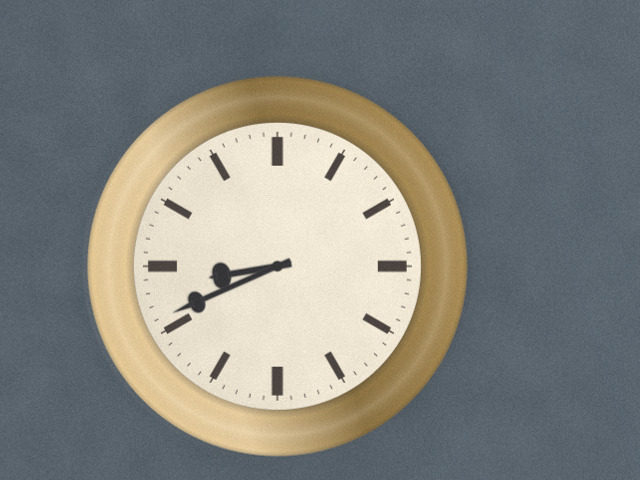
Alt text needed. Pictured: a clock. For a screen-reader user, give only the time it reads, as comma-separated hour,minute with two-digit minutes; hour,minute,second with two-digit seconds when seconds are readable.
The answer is 8,41
